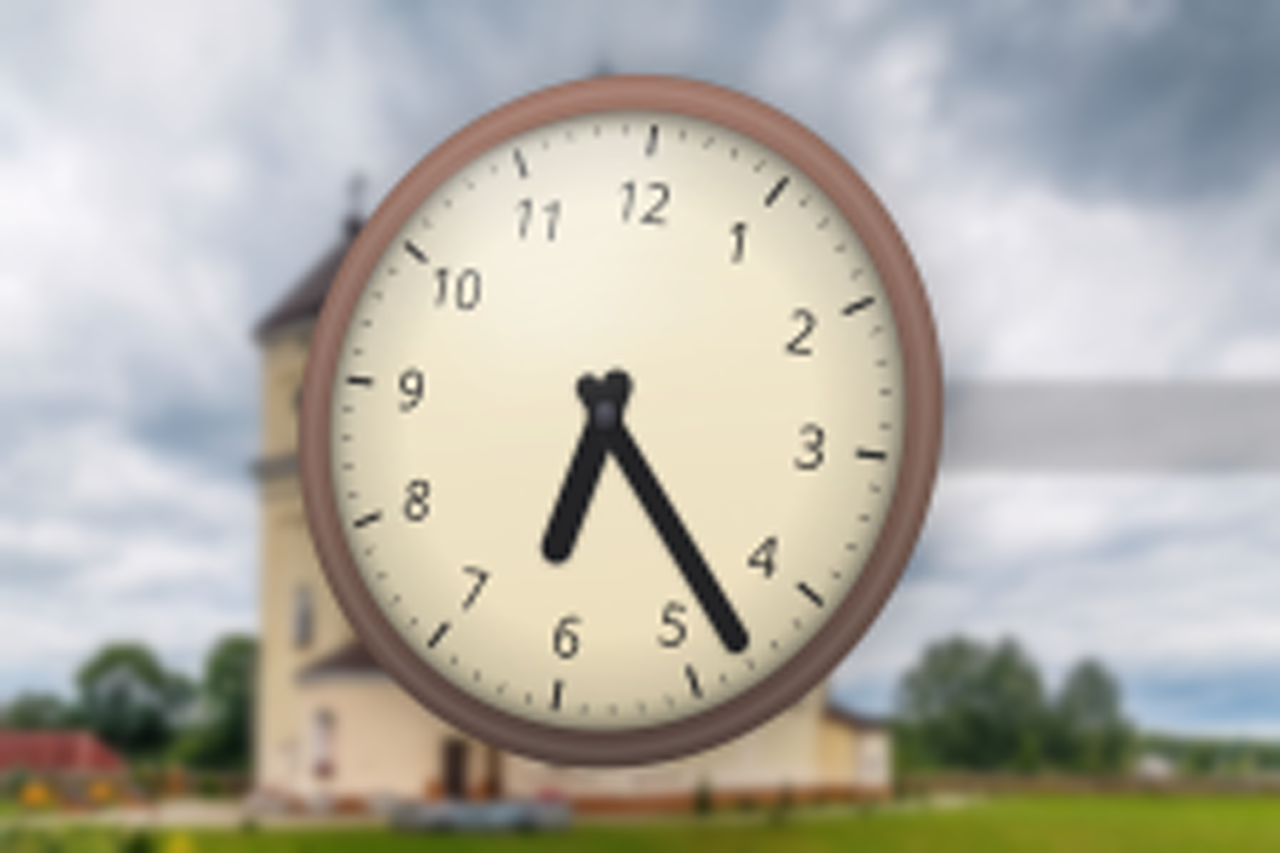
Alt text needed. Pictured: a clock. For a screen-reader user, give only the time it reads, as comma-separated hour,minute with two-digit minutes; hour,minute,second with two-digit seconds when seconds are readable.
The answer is 6,23
